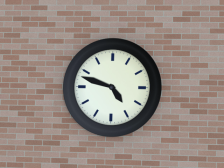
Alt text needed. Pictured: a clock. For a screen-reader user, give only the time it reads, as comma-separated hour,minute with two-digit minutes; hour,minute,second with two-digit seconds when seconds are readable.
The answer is 4,48
